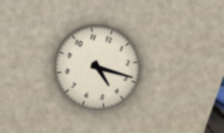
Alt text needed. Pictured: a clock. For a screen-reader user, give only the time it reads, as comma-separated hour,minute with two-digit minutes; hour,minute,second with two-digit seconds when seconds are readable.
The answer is 4,14
